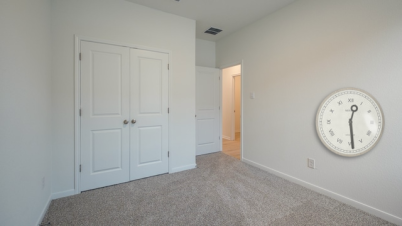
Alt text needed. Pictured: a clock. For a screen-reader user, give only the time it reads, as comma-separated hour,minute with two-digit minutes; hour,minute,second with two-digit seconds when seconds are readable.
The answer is 12,29
